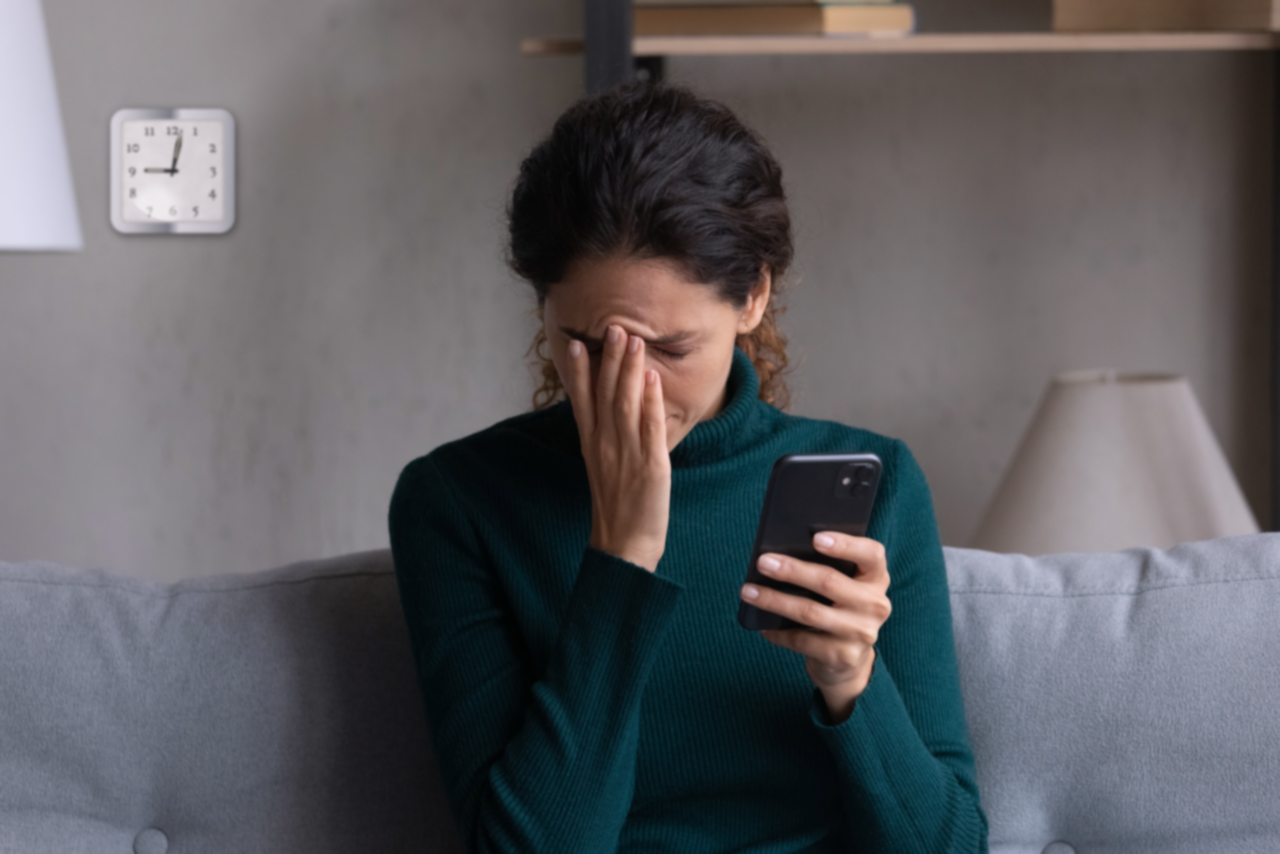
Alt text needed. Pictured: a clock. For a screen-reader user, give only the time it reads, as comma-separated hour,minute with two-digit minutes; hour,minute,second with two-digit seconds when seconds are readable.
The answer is 9,02
